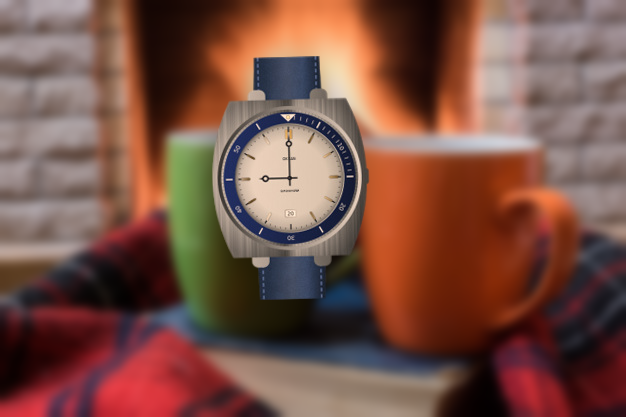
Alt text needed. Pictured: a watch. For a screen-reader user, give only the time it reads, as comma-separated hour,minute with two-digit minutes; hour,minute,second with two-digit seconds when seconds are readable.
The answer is 9,00
